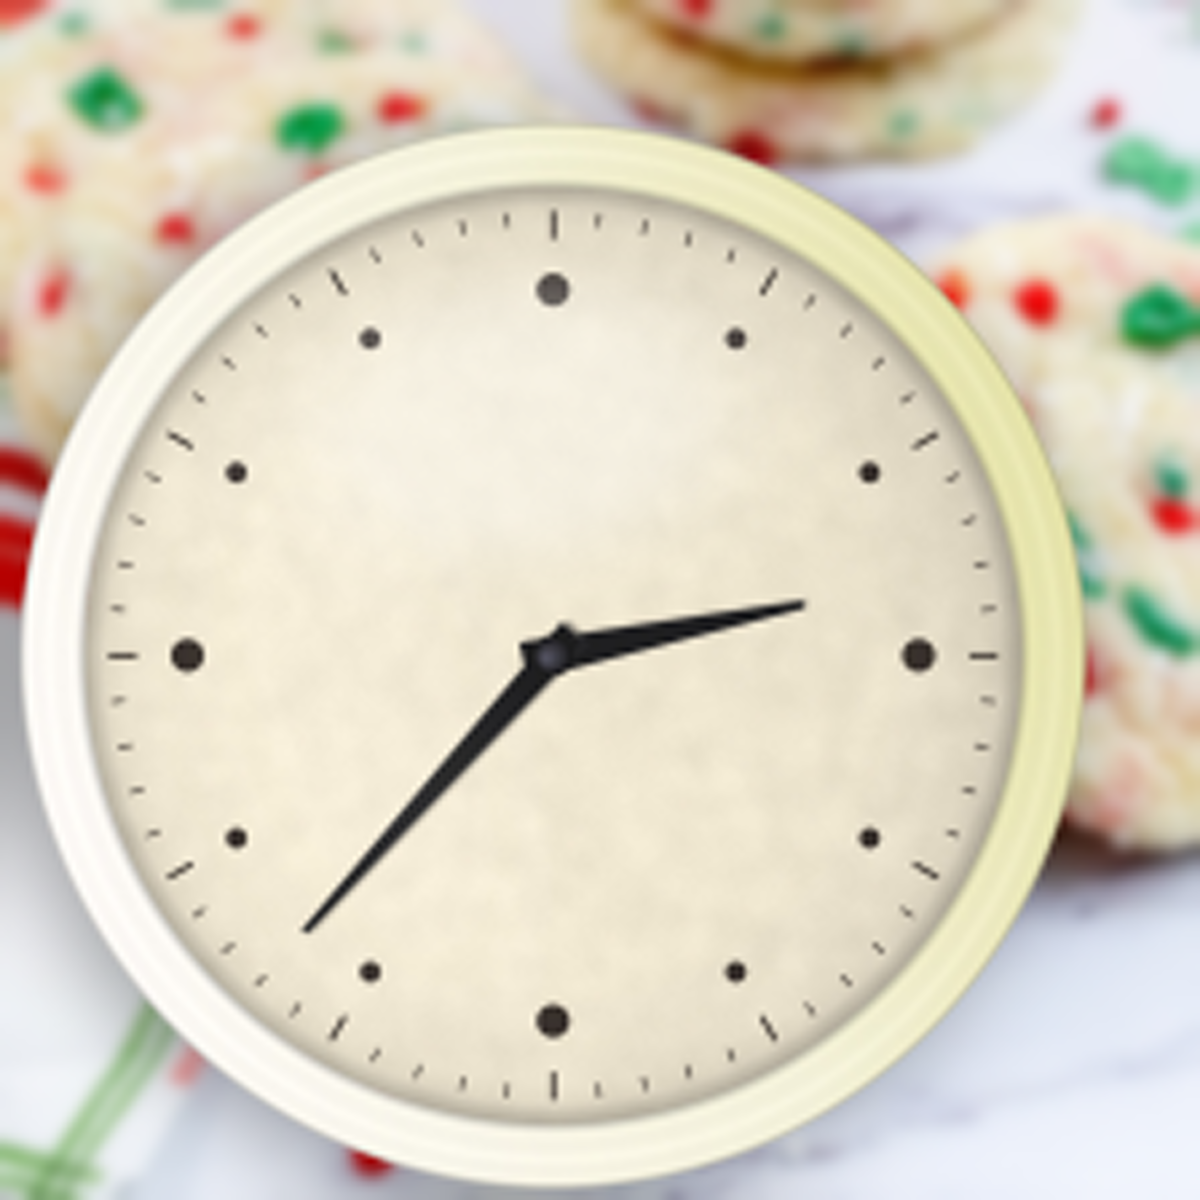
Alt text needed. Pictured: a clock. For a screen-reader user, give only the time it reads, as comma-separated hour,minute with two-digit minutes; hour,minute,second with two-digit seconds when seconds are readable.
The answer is 2,37
